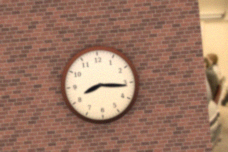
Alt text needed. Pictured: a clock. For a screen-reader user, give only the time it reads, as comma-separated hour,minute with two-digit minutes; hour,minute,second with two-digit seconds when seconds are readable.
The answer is 8,16
